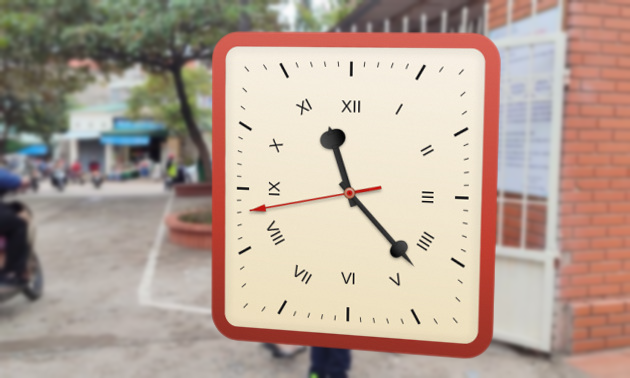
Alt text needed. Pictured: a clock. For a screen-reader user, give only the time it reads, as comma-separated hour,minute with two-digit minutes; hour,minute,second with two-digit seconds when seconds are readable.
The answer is 11,22,43
